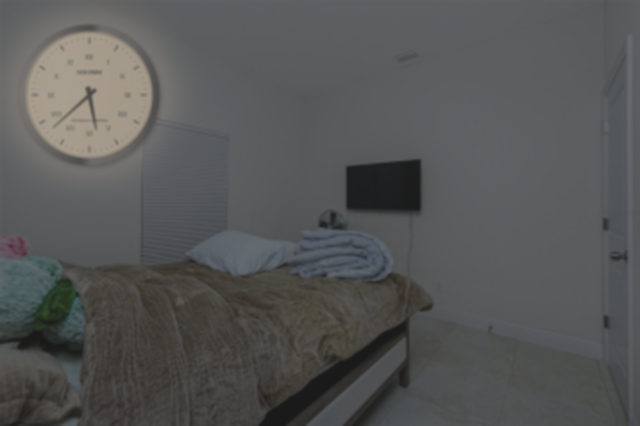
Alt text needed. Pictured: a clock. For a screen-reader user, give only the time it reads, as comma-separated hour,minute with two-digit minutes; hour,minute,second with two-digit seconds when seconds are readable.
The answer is 5,38
